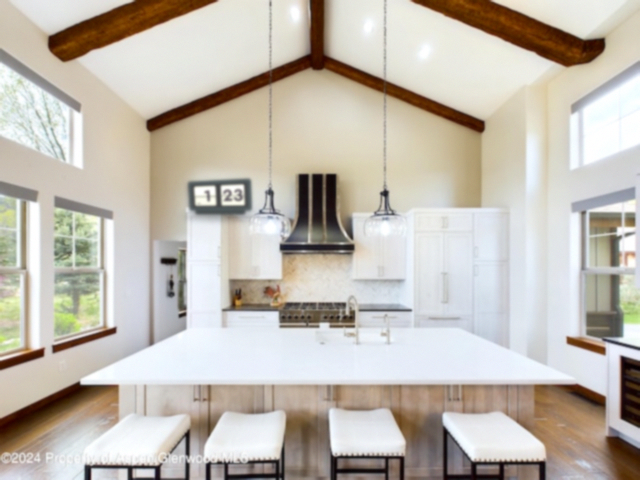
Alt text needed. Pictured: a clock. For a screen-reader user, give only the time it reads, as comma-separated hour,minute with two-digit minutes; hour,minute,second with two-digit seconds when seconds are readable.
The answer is 1,23
